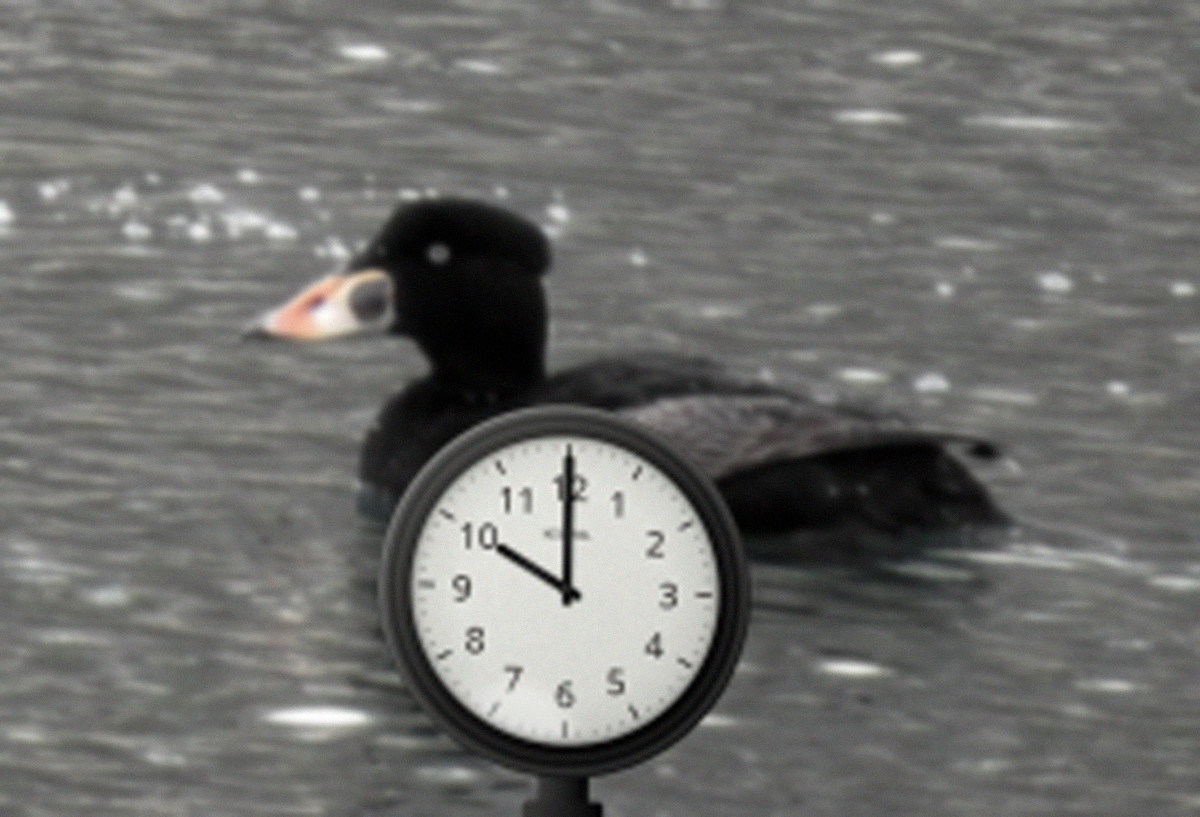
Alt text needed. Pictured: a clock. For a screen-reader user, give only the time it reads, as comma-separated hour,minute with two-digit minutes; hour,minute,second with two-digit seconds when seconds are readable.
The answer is 10,00
